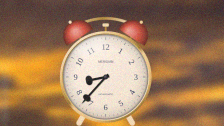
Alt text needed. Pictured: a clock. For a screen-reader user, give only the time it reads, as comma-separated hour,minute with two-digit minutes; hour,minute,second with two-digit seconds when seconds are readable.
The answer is 8,37
